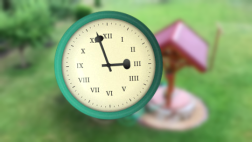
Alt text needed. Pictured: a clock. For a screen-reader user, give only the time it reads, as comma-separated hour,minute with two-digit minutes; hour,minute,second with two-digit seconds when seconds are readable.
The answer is 2,57
